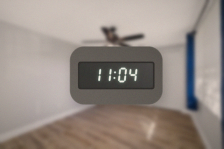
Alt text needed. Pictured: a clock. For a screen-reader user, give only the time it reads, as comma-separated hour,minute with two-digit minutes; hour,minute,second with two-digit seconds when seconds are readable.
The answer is 11,04
